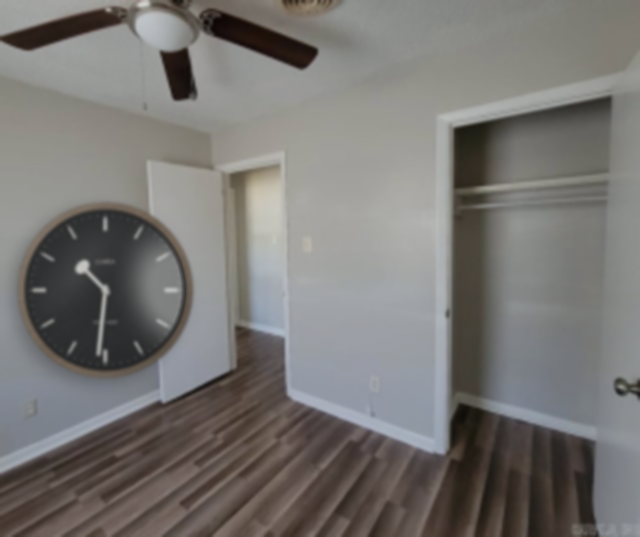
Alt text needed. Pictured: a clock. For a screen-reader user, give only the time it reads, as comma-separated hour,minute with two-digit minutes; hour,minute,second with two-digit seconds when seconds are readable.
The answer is 10,31
